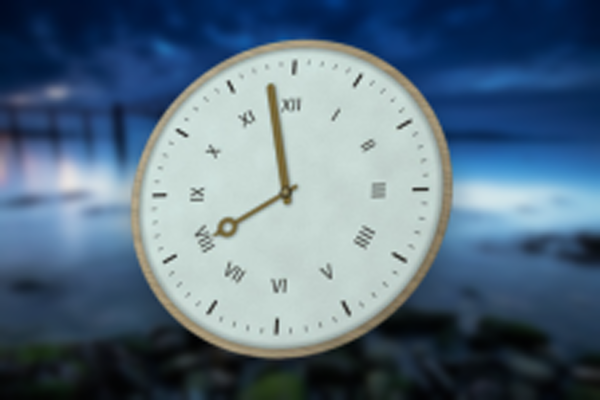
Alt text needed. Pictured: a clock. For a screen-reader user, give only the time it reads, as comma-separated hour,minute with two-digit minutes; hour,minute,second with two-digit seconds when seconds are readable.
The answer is 7,58
